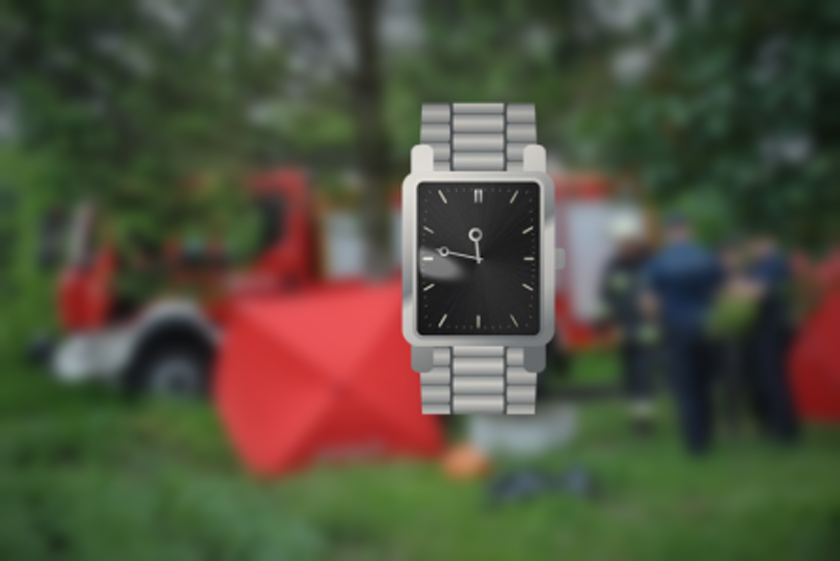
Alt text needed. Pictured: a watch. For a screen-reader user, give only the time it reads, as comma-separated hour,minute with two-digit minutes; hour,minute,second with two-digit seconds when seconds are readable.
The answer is 11,47
